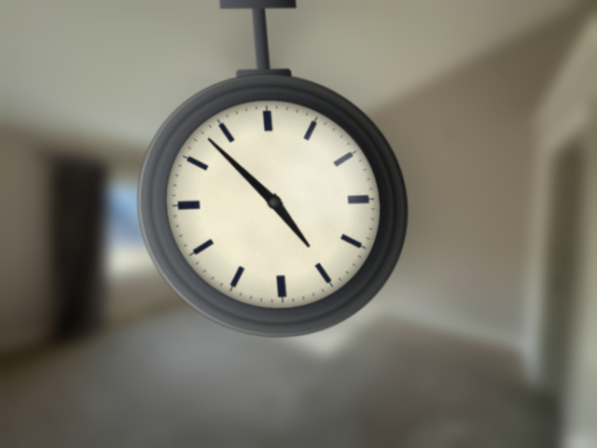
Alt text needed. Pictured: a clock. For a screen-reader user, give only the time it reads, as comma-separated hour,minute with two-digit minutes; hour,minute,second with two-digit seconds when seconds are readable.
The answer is 4,53
